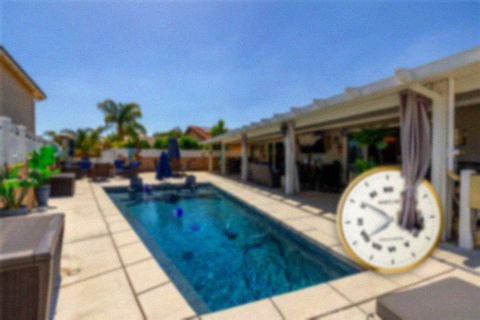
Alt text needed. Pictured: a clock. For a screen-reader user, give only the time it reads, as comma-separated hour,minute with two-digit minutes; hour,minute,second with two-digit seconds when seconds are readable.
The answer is 7,51
